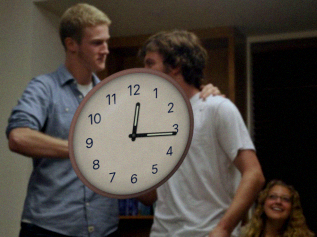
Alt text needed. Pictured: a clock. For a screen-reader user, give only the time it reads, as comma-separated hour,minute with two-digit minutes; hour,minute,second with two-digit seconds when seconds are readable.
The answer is 12,16
